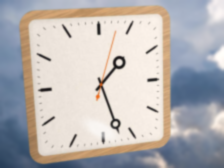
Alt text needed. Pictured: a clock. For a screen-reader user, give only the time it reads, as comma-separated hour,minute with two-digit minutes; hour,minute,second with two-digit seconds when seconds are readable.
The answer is 1,27,03
